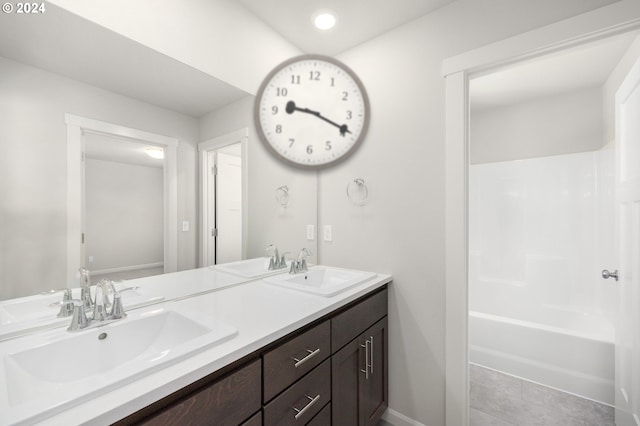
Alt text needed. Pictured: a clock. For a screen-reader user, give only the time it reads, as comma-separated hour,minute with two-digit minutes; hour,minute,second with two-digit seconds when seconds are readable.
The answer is 9,19
